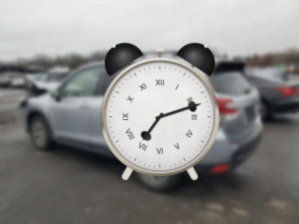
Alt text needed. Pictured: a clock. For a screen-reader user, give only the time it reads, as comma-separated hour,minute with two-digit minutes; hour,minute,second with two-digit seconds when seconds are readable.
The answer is 7,12
